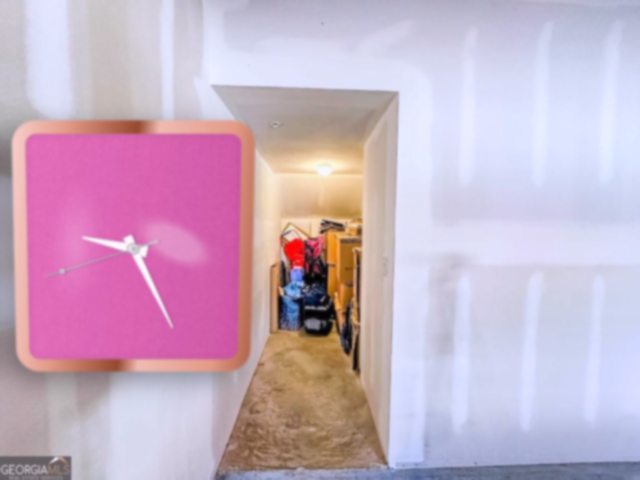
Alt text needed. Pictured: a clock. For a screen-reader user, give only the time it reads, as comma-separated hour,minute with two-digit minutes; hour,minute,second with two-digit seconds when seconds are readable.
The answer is 9,25,42
